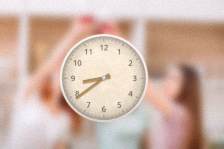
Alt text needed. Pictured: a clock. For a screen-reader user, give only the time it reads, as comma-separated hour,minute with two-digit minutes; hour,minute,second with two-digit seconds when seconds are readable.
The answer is 8,39
